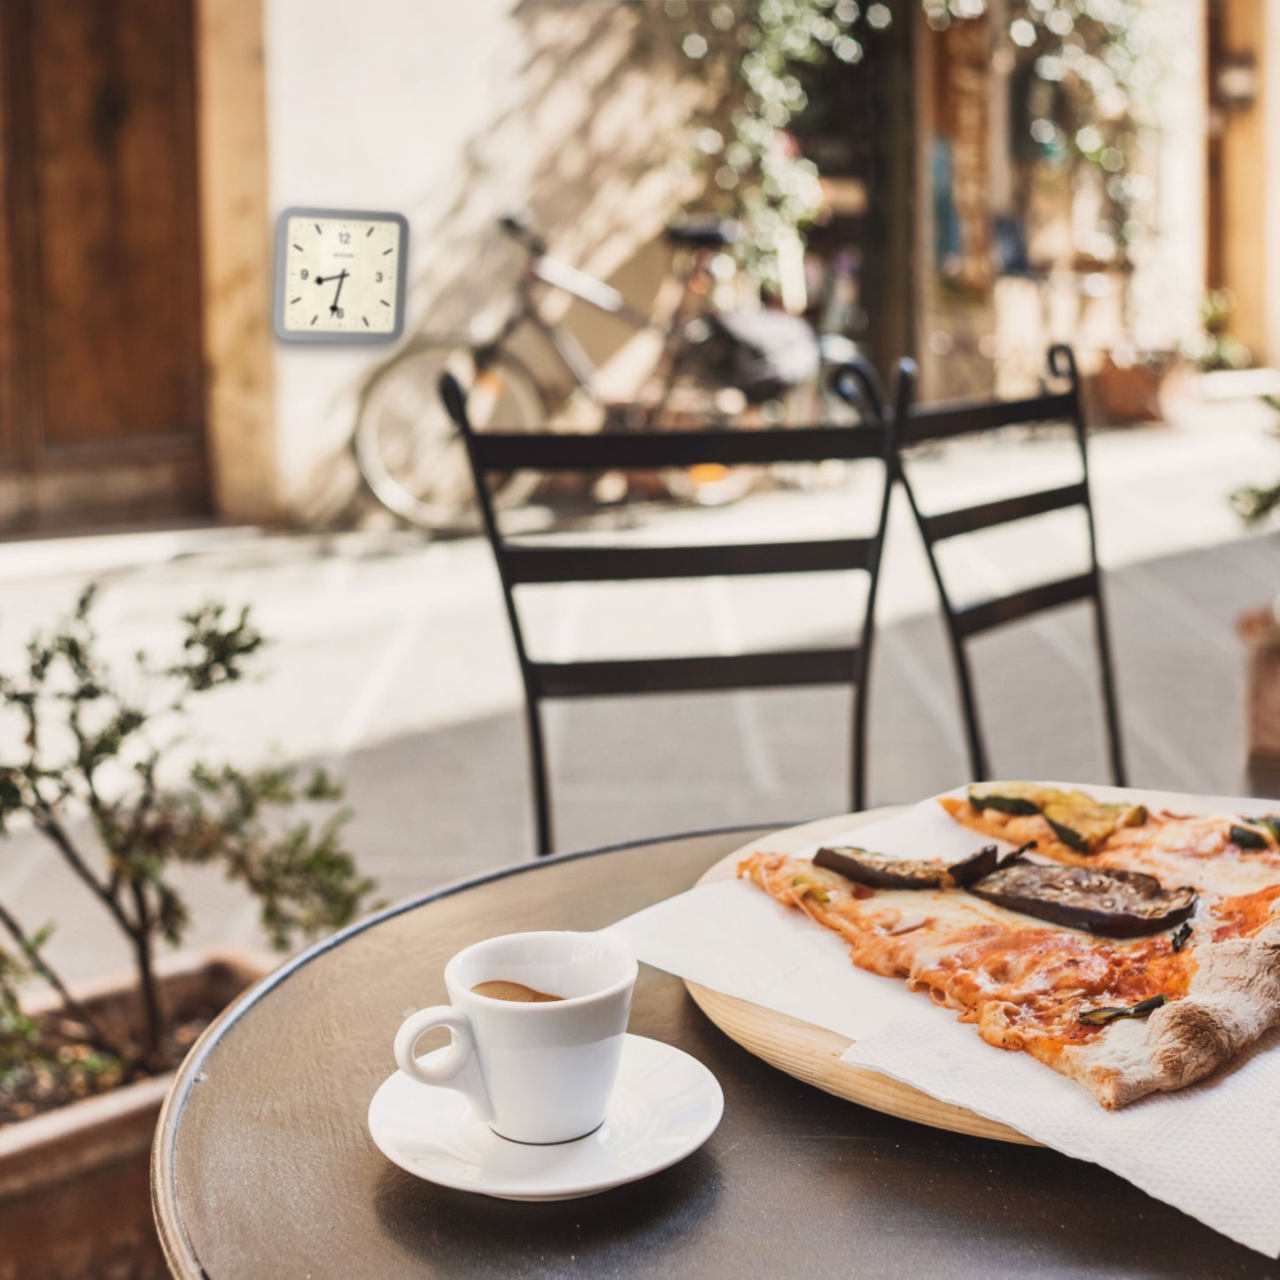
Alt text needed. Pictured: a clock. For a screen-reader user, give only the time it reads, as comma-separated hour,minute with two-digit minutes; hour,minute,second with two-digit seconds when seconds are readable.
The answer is 8,32
